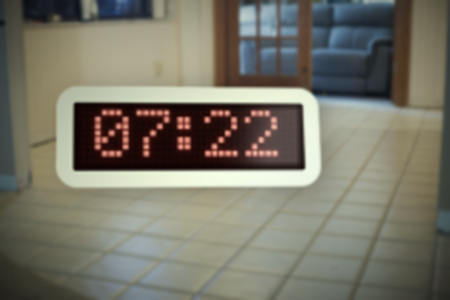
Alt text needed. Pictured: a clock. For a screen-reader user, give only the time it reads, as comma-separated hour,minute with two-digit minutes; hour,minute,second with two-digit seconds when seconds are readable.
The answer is 7,22
